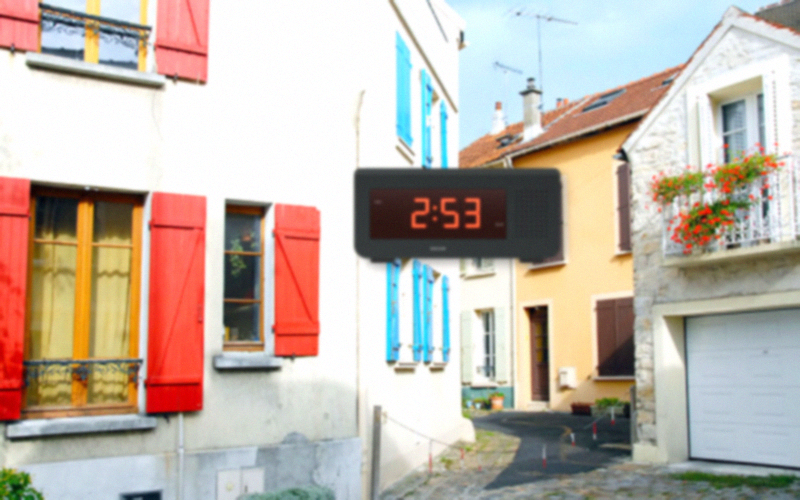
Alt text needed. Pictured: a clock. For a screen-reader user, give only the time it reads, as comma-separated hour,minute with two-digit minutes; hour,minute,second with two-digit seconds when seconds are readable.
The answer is 2,53
